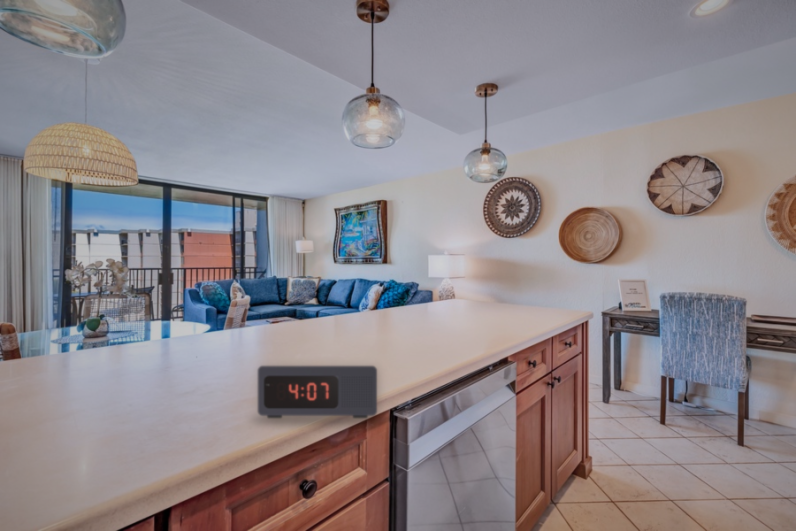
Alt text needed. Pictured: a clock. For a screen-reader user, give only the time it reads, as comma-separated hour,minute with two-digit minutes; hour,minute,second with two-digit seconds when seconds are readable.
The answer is 4,07
